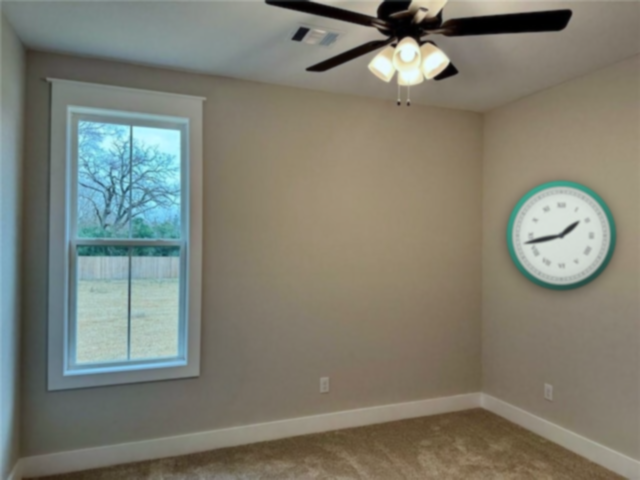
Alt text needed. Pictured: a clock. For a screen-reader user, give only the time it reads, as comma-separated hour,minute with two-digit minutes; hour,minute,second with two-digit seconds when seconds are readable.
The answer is 1,43
